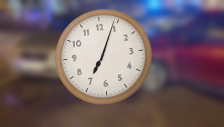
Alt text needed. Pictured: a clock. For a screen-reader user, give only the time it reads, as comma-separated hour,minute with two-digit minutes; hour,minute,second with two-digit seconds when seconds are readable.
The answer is 7,04
